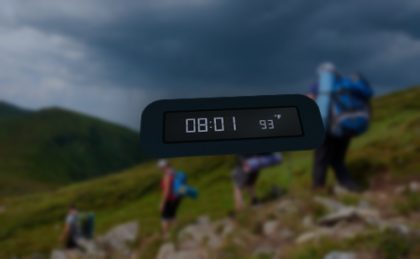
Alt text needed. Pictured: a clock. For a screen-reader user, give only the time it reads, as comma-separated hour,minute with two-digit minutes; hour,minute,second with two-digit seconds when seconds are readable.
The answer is 8,01
